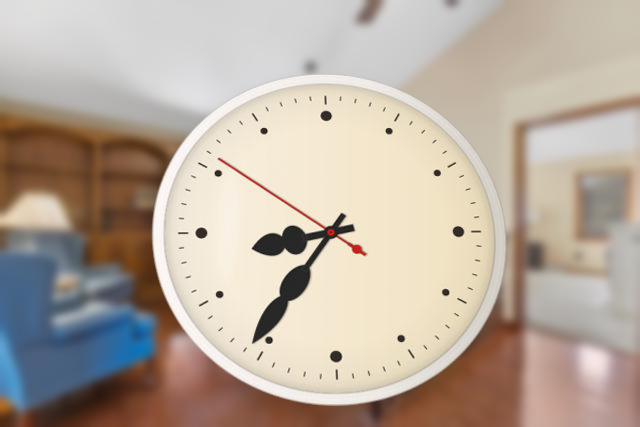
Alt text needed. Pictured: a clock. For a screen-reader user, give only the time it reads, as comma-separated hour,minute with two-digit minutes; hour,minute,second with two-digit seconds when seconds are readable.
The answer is 8,35,51
